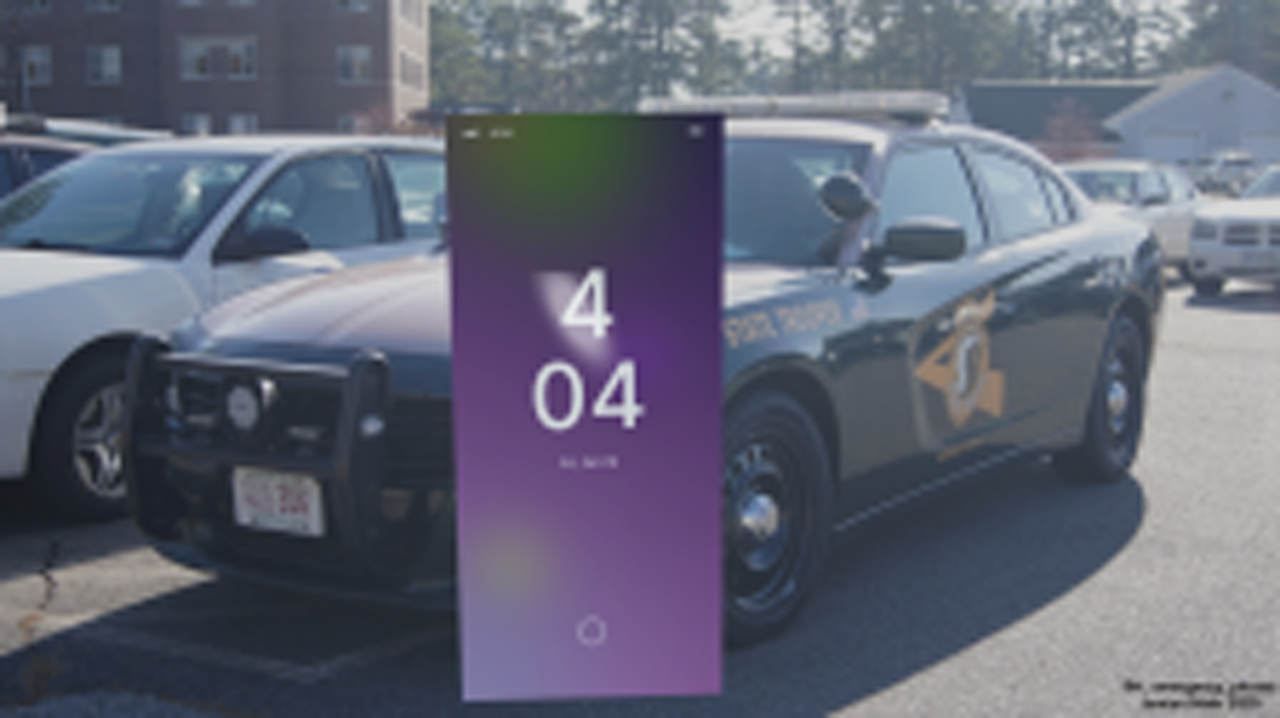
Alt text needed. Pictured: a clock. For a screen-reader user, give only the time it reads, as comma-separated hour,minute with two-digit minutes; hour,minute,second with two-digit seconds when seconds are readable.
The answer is 4,04
